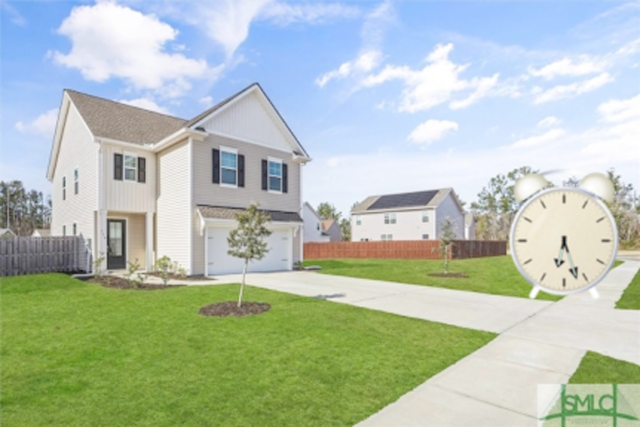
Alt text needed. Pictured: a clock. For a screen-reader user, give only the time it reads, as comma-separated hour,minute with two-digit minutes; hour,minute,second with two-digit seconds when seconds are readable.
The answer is 6,27
